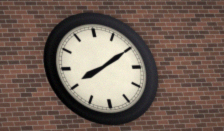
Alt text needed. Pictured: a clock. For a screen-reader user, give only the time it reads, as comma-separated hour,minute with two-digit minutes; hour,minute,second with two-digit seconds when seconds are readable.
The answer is 8,10
